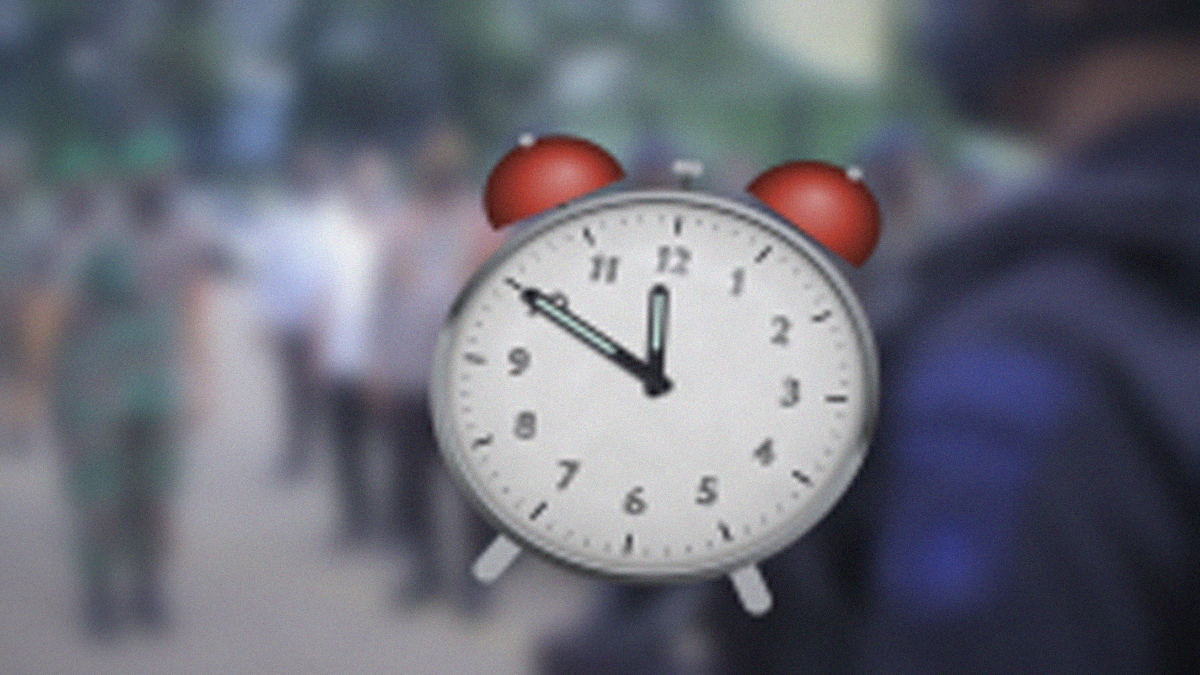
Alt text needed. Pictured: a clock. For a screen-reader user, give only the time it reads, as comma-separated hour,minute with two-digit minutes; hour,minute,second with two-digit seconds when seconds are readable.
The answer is 11,50
